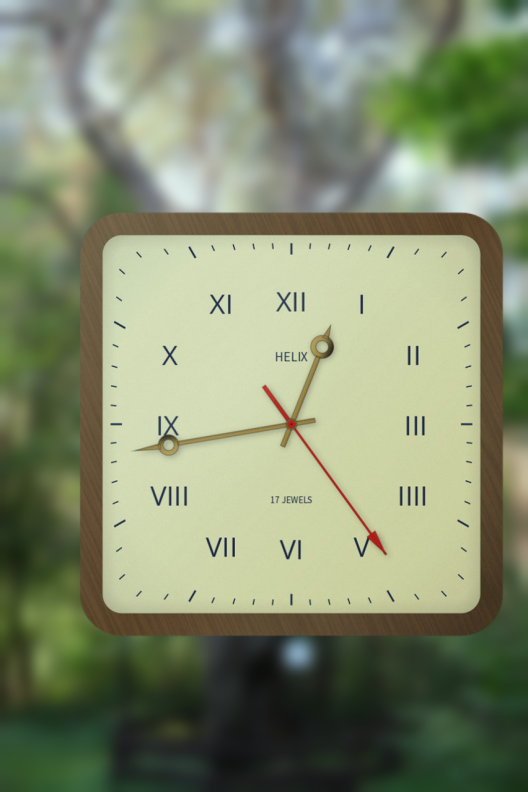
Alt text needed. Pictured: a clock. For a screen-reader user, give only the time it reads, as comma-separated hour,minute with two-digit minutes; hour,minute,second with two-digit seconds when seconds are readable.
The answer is 12,43,24
